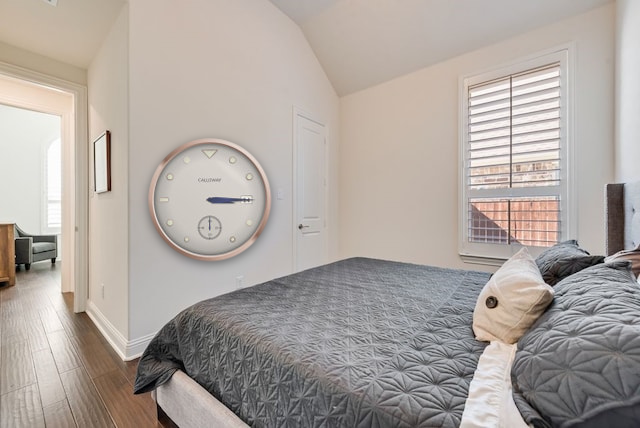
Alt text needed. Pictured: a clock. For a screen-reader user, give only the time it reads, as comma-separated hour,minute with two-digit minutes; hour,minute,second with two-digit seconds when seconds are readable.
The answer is 3,15
